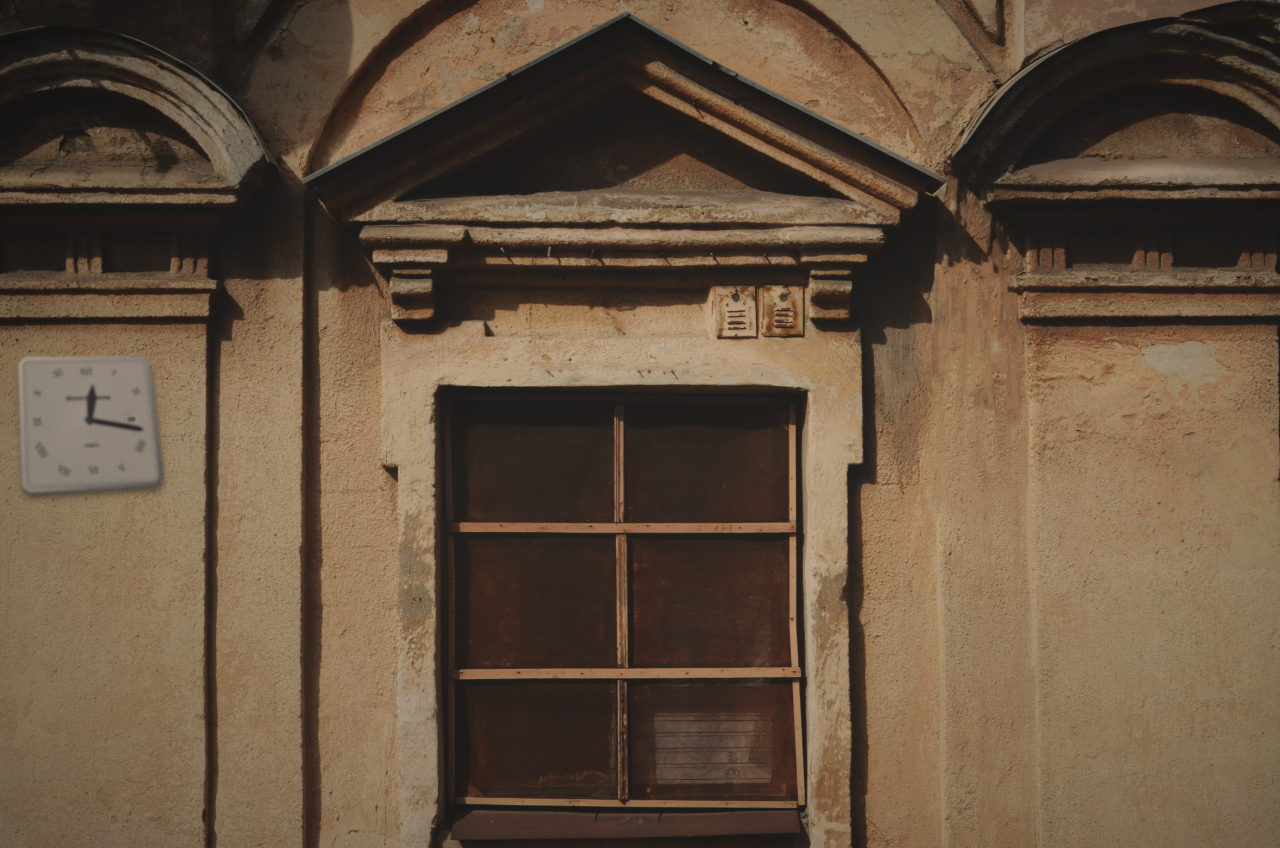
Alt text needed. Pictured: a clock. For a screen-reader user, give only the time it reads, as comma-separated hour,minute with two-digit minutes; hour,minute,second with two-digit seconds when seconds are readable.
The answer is 12,17
